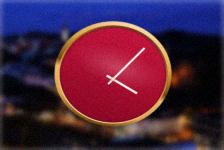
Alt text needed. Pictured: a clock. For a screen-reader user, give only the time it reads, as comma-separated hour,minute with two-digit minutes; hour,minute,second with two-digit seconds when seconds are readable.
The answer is 4,07
